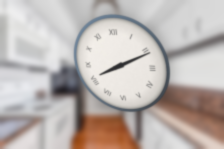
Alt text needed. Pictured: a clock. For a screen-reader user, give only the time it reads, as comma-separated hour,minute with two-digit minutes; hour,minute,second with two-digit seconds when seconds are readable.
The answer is 8,11
